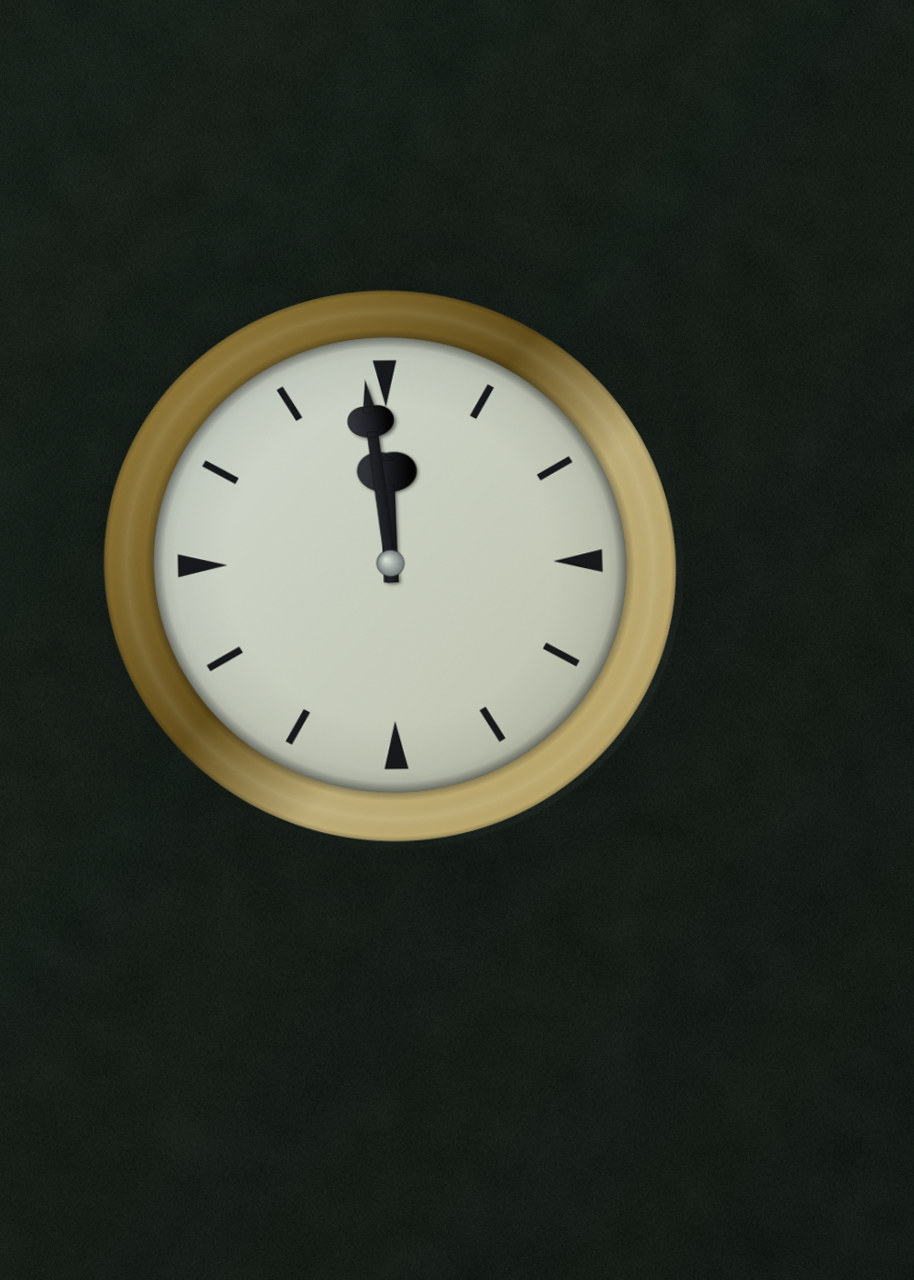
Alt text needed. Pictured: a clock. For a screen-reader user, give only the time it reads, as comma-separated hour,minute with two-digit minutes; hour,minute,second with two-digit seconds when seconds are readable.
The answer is 11,59
